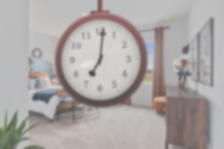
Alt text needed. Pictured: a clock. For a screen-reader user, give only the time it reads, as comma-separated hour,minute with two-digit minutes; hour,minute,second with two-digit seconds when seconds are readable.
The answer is 7,01
